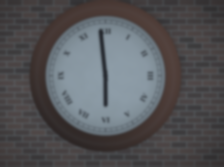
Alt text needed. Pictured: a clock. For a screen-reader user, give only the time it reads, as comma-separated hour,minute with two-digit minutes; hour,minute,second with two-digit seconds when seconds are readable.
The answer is 5,59
